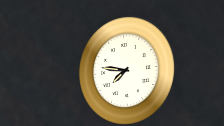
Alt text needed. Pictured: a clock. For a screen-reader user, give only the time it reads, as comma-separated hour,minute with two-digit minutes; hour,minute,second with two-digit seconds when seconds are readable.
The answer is 7,47
